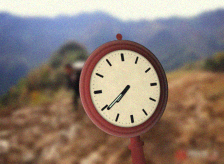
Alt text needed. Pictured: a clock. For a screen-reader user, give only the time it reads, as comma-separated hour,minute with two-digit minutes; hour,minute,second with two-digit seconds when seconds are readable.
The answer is 7,39
